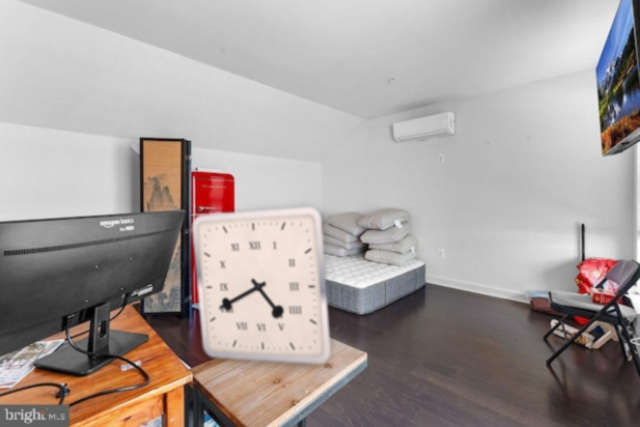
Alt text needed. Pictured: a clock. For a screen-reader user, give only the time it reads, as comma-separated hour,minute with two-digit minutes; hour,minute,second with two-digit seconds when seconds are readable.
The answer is 4,41
